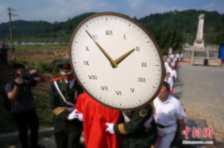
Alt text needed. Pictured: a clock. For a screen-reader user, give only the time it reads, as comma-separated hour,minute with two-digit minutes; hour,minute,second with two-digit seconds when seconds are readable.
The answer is 1,54
